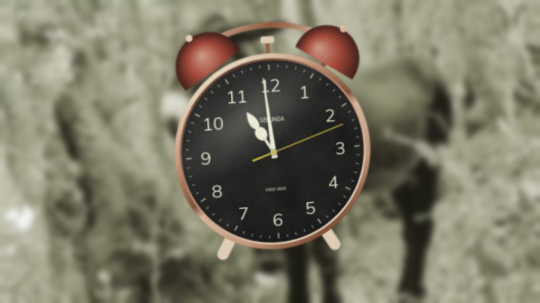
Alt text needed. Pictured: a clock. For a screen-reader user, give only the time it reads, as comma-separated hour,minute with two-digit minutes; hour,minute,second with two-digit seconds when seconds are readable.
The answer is 10,59,12
